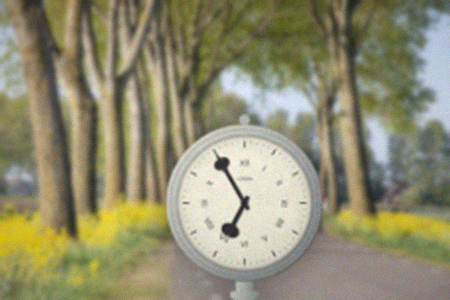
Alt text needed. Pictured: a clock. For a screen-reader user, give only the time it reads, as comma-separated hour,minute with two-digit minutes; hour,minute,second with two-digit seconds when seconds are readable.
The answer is 6,55
